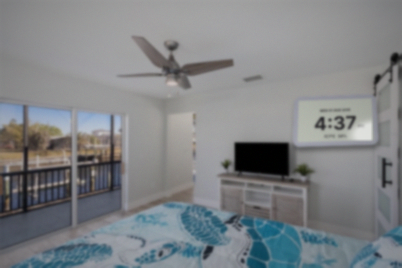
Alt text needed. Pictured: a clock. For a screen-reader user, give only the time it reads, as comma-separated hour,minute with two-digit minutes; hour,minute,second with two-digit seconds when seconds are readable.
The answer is 4,37
